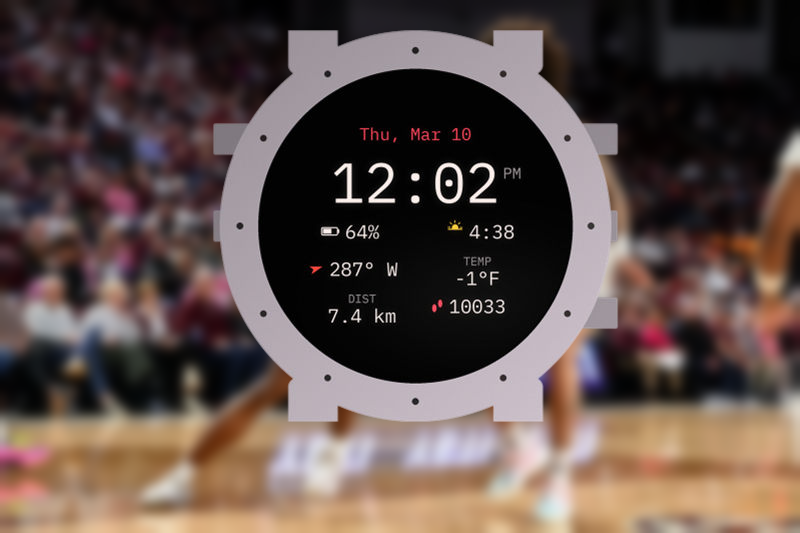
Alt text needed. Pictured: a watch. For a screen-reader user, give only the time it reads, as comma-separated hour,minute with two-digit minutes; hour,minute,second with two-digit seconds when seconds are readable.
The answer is 12,02
